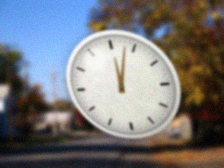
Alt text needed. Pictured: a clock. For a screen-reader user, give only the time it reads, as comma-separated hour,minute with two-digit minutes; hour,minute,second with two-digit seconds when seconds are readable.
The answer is 12,03
